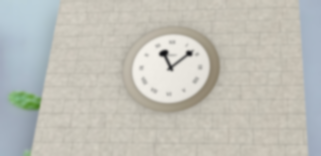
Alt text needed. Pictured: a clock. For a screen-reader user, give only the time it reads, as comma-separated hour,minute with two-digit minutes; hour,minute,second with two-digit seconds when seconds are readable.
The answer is 11,08
